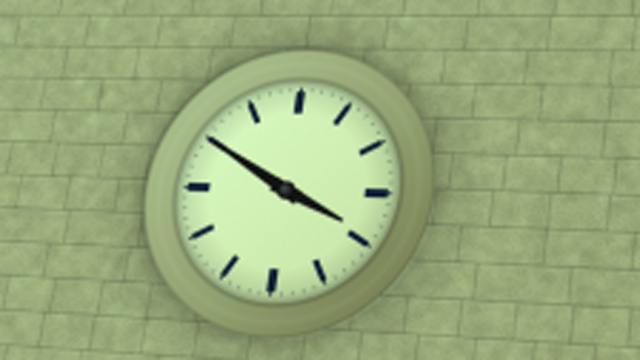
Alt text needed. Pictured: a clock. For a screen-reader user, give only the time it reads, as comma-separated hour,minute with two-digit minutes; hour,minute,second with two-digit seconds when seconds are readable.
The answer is 3,50
